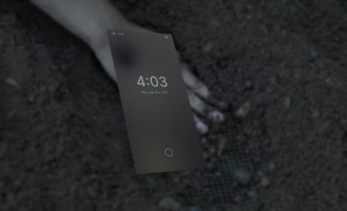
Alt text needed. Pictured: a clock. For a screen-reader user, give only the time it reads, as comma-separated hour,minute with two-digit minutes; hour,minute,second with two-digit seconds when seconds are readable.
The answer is 4,03
